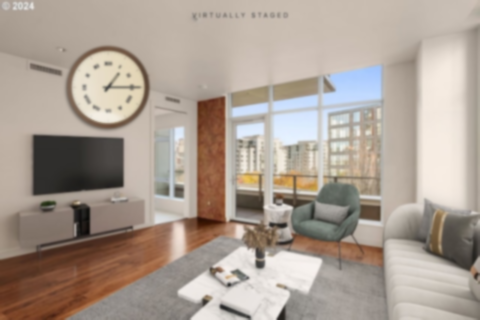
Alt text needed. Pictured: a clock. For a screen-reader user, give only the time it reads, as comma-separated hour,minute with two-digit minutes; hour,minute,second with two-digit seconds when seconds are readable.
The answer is 1,15
